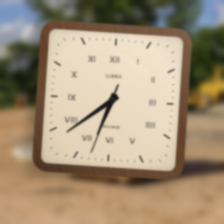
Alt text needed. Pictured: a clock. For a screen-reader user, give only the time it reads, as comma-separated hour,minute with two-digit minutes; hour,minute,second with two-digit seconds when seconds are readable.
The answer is 6,38,33
